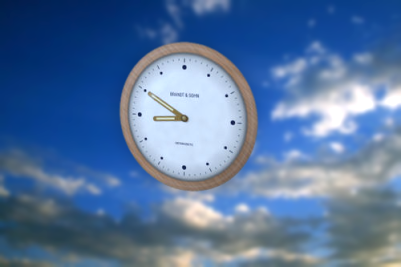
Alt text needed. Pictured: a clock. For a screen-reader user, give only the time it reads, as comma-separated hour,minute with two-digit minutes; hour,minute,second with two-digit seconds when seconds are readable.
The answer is 8,50
